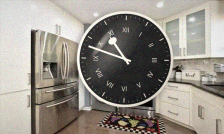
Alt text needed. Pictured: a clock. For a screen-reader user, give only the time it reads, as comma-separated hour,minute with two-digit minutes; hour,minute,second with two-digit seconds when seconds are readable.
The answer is 10,48
